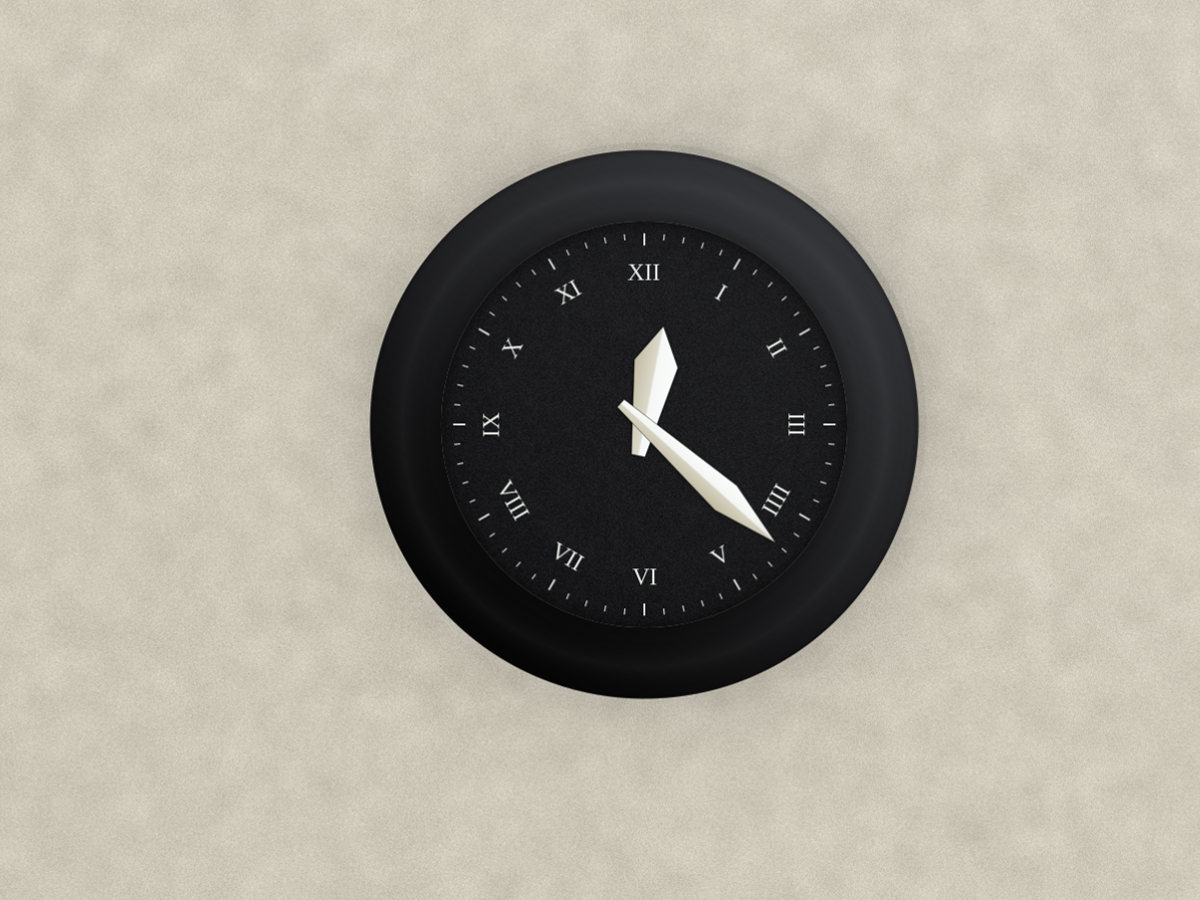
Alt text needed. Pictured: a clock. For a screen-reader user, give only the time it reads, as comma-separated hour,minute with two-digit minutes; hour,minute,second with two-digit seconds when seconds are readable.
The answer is 12,22
